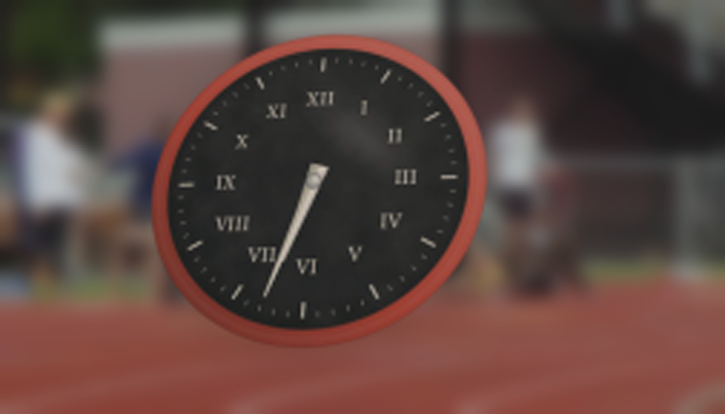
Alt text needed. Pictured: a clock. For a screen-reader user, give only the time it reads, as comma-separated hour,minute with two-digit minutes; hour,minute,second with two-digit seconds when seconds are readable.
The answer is 6,33
